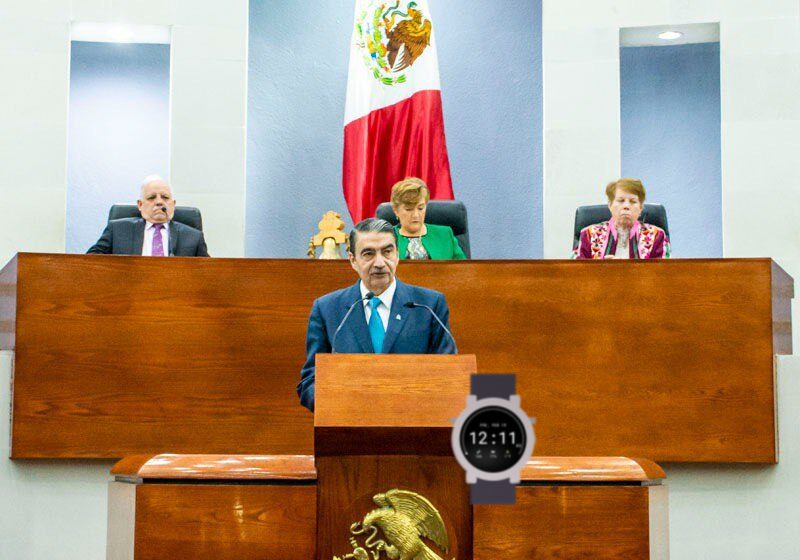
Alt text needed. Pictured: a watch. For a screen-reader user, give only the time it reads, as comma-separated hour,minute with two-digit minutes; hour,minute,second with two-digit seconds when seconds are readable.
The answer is 12,11
